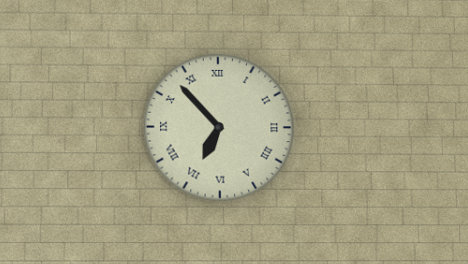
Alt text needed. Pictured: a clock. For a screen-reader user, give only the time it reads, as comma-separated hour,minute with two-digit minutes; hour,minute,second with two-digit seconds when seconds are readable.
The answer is 6,53
